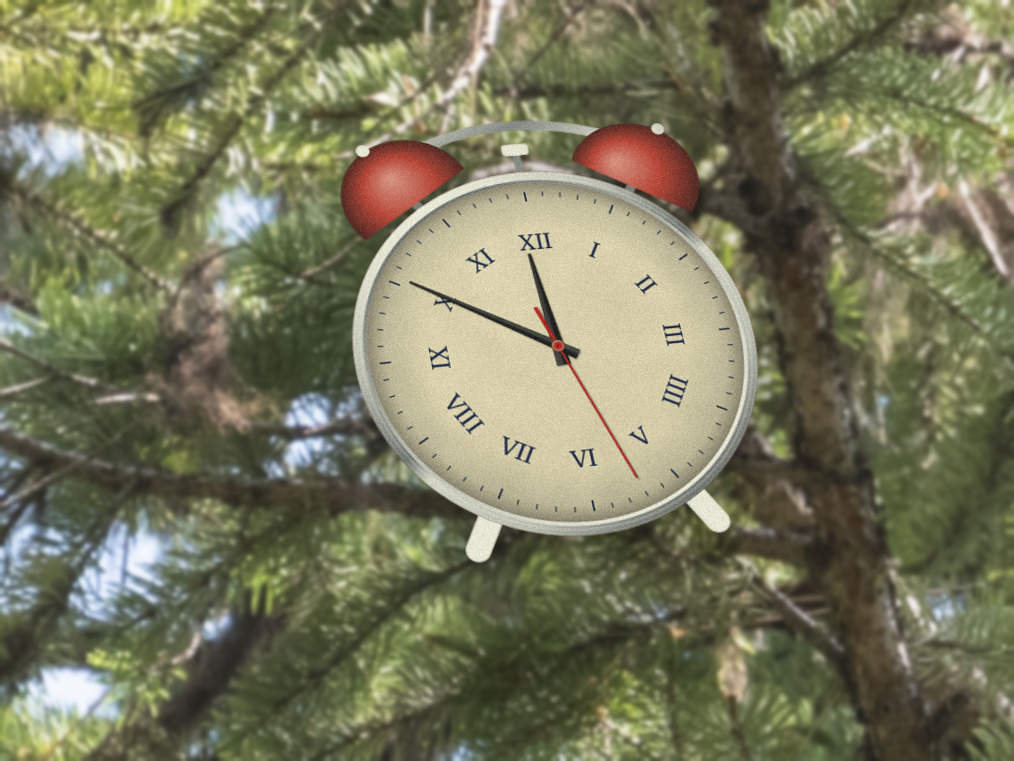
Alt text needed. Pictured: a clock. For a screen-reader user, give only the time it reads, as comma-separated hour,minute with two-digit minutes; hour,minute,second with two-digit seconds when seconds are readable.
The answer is 11,50,27
